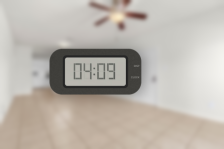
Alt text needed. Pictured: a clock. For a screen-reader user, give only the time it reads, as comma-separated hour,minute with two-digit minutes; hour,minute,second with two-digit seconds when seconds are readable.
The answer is 4,09
